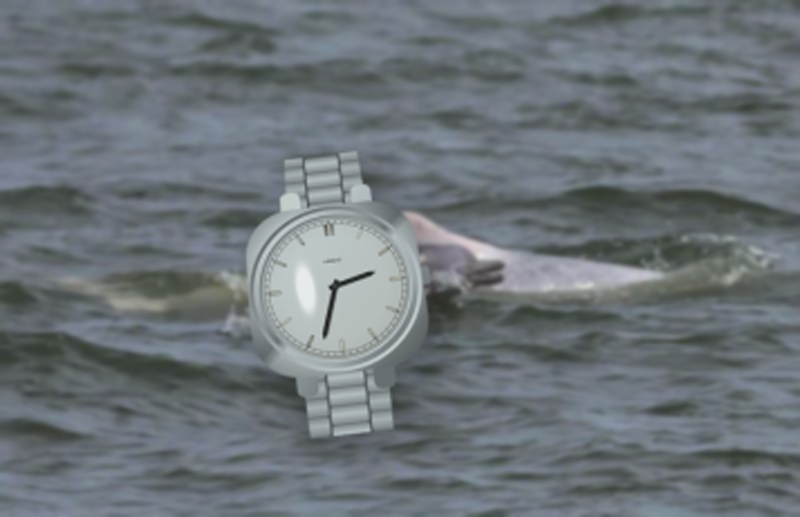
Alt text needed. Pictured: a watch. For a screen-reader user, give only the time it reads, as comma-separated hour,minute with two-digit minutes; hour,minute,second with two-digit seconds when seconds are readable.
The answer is 2,33
